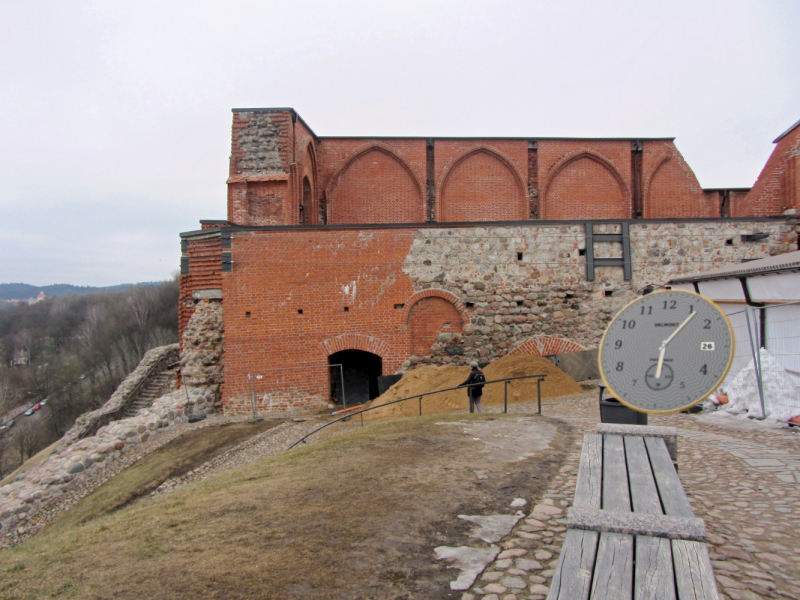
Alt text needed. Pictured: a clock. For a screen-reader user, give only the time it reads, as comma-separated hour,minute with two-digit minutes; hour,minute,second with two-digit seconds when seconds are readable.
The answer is 6,06
